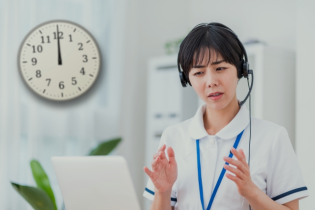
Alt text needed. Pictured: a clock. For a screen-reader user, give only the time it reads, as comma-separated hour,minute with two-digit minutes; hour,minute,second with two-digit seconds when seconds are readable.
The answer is 12,00
